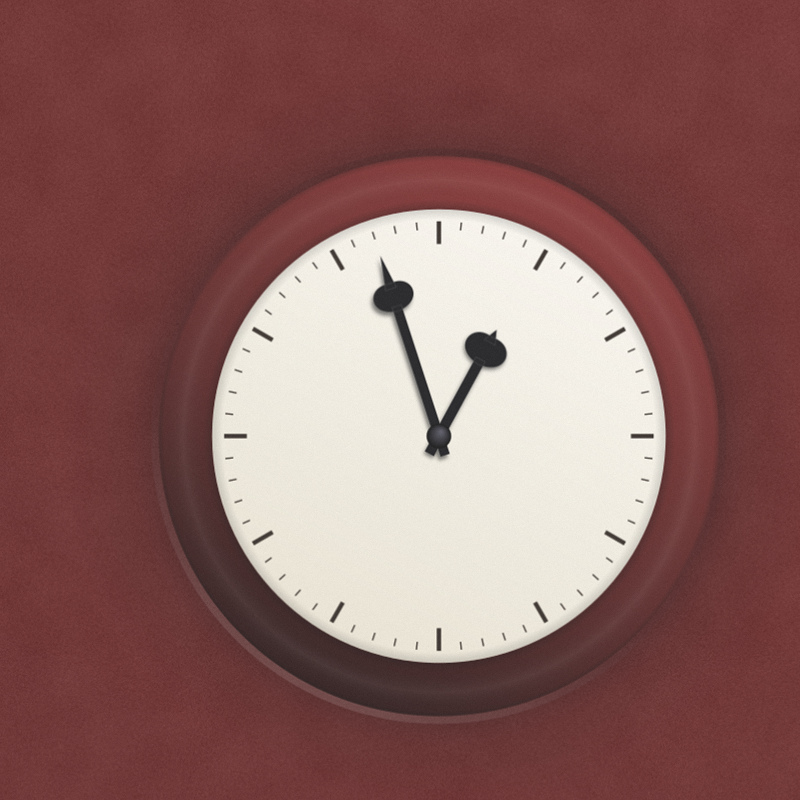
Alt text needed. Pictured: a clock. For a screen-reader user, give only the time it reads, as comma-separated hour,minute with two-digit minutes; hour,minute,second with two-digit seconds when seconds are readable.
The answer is 12,57
